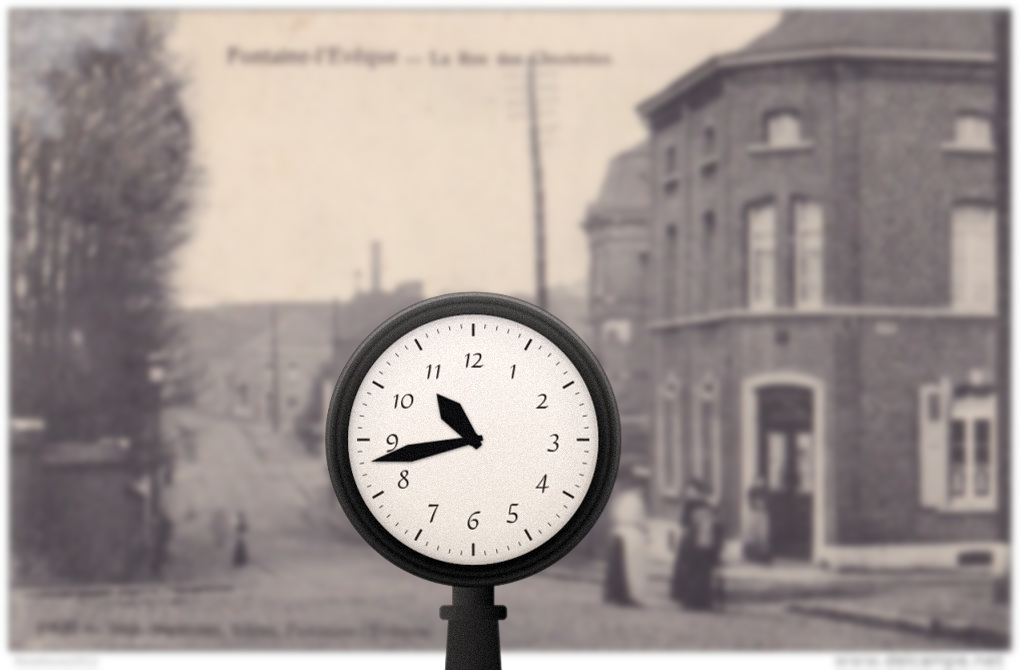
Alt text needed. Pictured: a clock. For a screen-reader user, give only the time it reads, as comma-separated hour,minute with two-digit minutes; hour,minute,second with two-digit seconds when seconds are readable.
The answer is 10,43
